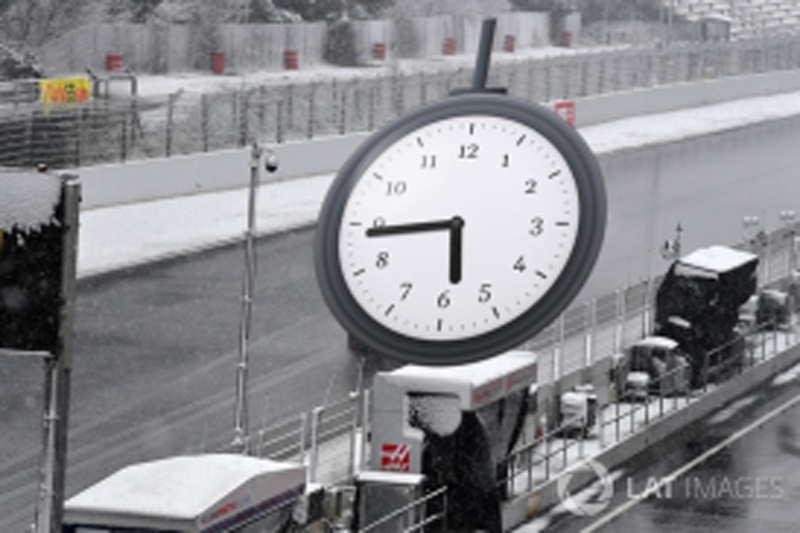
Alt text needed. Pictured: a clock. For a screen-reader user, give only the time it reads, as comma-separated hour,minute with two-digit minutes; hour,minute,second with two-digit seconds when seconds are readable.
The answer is 5,44
